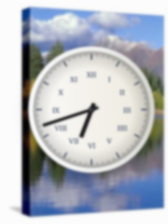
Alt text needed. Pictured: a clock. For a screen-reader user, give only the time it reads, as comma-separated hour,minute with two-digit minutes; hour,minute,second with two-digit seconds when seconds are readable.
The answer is 6,42
